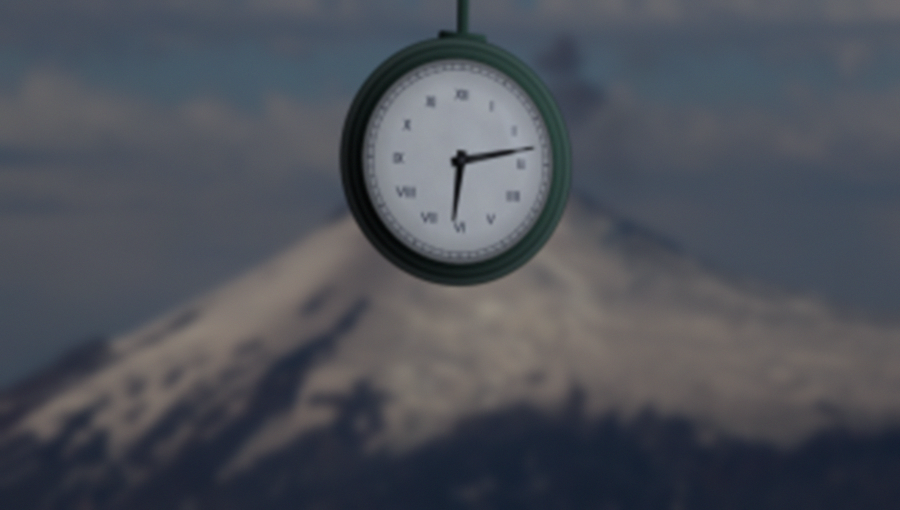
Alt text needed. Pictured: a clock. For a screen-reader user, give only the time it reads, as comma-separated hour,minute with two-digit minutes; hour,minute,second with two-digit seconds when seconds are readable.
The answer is 6,13
